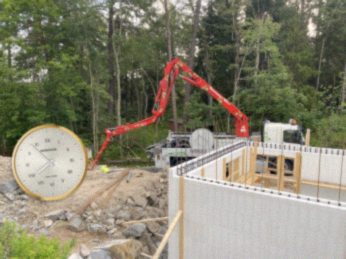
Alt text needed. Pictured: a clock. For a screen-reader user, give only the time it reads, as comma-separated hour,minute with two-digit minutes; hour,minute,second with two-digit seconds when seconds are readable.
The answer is 7,53
